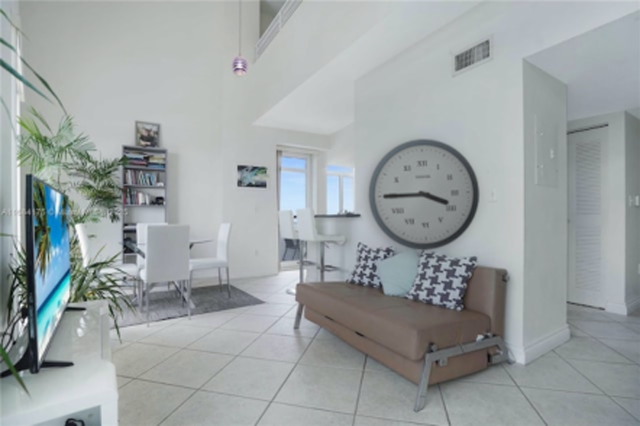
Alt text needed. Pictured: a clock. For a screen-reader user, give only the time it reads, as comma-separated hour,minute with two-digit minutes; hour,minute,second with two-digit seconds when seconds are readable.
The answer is 3,45
